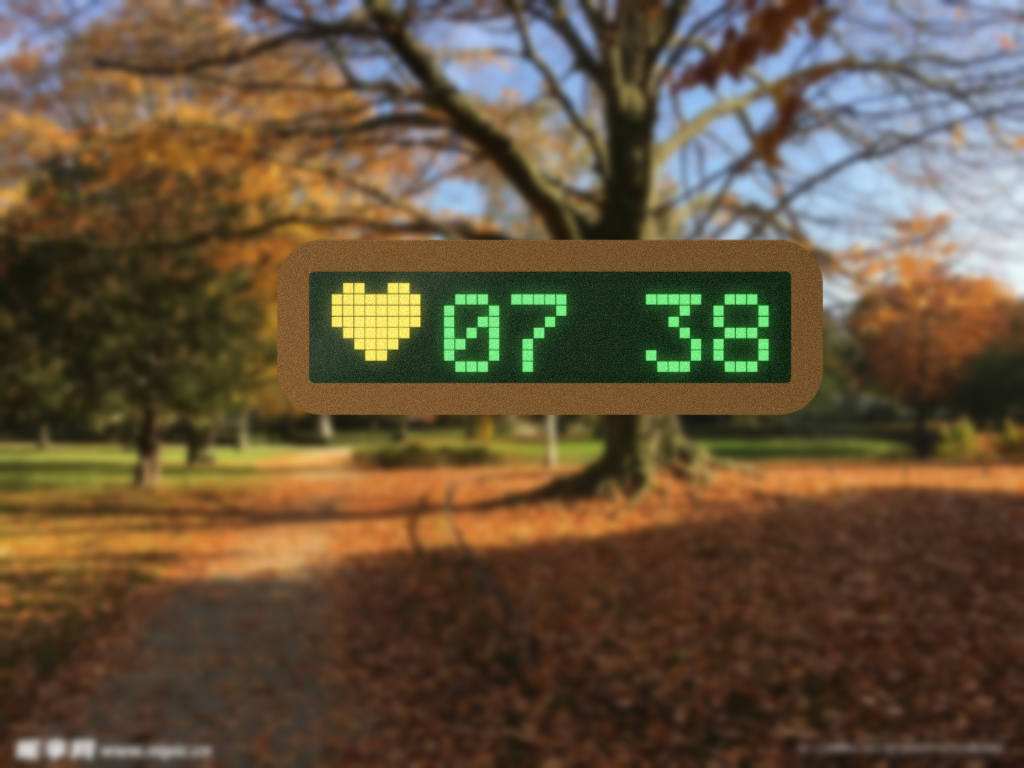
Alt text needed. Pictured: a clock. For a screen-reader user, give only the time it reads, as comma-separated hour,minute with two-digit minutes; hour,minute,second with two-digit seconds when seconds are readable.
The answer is 7,38
